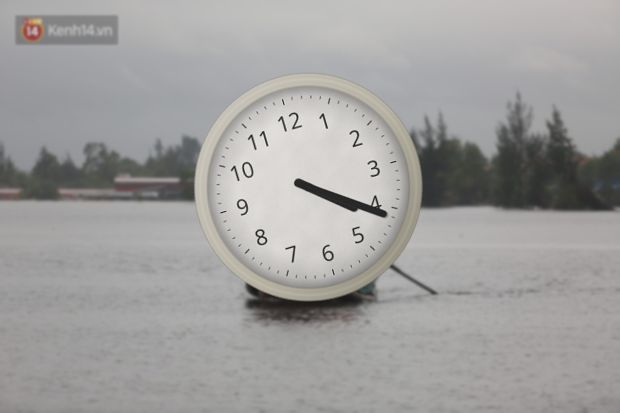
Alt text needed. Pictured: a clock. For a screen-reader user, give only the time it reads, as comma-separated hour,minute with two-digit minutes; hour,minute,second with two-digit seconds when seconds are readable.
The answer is 4,21
